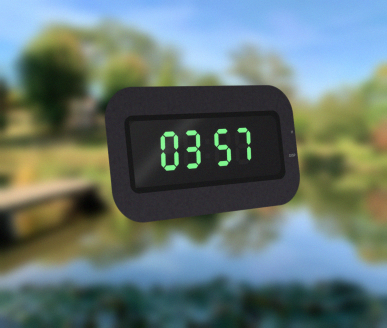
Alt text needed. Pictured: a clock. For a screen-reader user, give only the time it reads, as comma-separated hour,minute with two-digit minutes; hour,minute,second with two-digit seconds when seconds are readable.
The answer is 3,57
